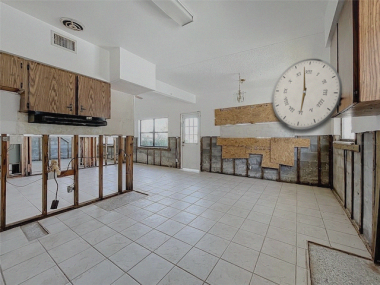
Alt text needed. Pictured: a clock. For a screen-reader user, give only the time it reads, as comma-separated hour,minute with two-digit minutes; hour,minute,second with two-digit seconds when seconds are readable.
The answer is 5,58
